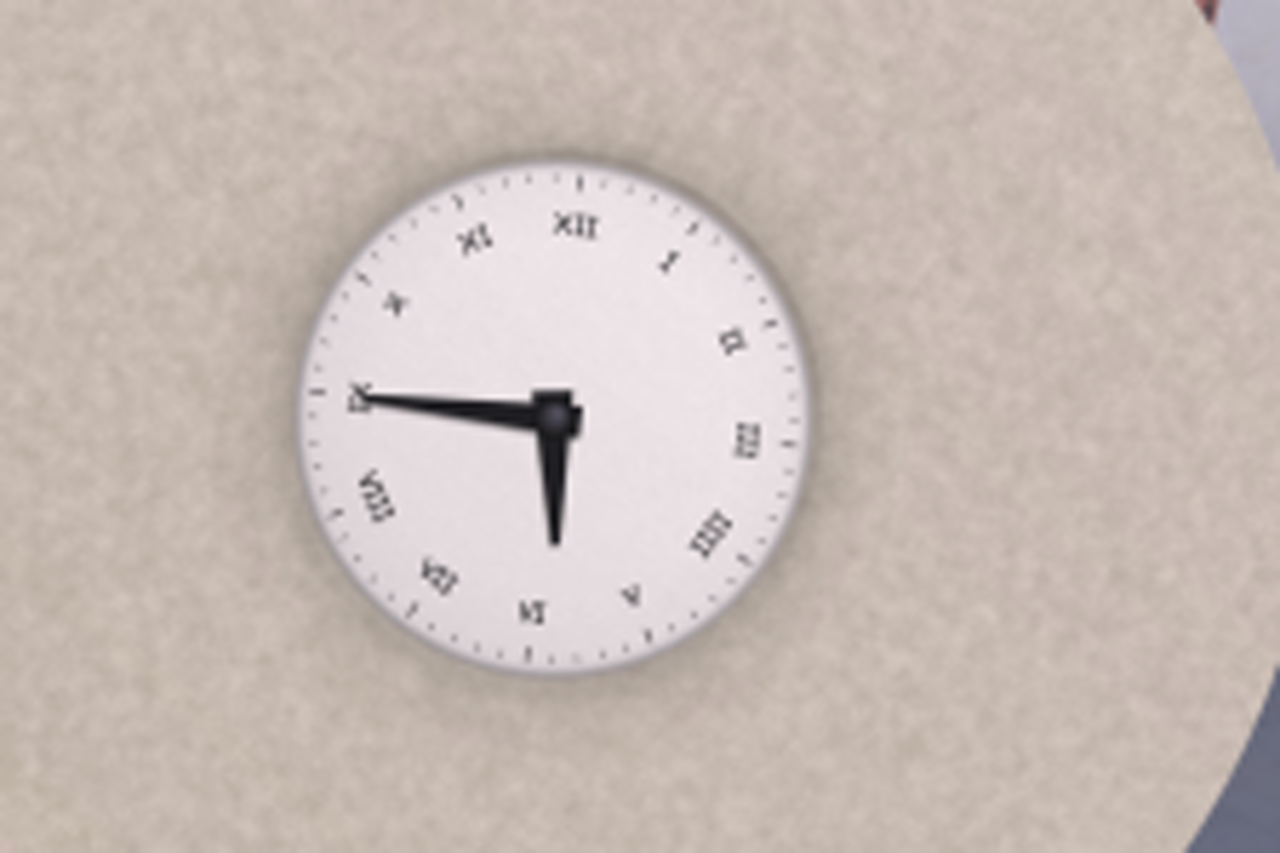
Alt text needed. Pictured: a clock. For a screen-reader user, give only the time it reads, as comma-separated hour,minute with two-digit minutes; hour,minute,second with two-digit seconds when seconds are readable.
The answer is 5,45
